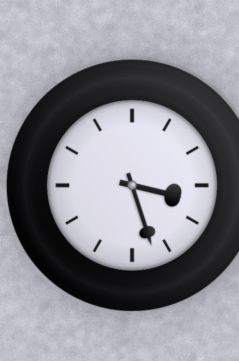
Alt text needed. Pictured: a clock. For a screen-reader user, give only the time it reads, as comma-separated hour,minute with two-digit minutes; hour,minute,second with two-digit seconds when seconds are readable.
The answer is 3,27
